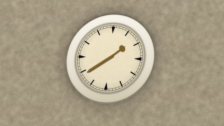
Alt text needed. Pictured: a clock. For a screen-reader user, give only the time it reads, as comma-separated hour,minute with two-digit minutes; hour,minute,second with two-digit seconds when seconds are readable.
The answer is 1,39
